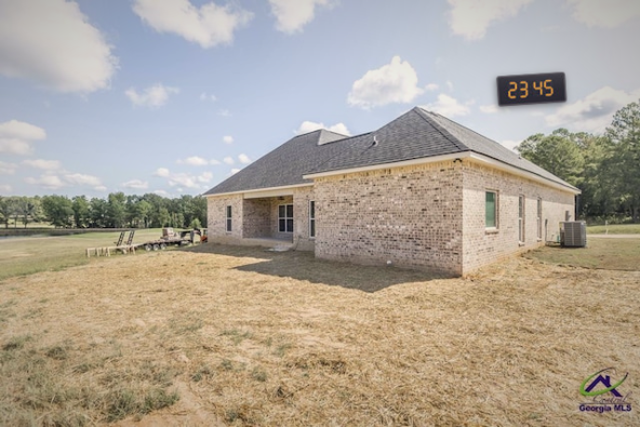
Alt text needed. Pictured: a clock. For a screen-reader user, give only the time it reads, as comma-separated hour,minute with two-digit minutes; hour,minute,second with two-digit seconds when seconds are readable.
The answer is 23,45
